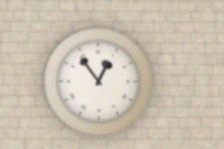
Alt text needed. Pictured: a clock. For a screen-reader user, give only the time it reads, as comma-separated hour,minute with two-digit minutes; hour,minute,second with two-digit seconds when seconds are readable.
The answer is 12,54
